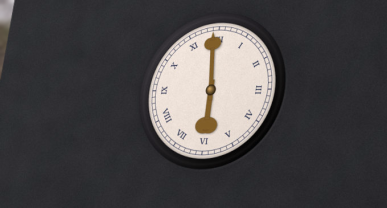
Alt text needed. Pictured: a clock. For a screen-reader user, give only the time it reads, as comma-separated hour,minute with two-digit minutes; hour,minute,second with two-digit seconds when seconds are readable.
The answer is 5,59
